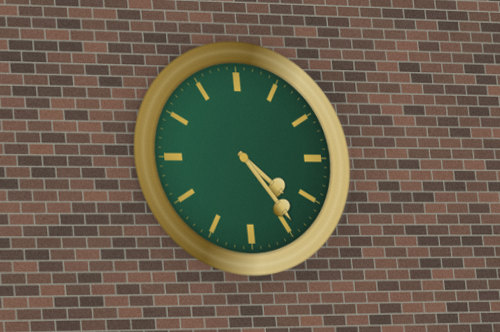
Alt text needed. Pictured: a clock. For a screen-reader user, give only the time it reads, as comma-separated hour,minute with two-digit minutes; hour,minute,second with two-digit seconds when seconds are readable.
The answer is 4,24
